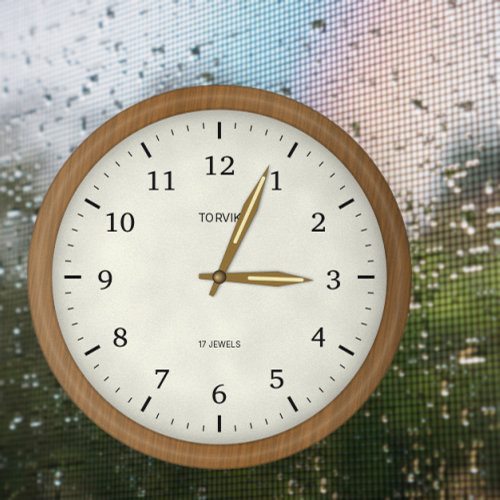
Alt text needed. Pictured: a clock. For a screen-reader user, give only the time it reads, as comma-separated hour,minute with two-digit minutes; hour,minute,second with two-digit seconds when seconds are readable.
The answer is 3,04
